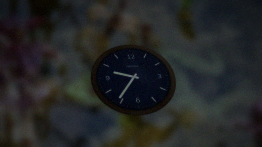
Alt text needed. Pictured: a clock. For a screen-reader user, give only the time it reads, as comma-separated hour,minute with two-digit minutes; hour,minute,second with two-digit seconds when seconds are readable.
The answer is 9,36
